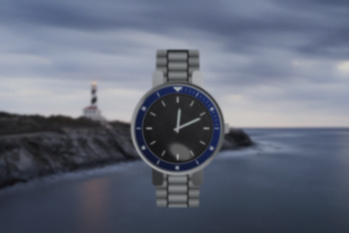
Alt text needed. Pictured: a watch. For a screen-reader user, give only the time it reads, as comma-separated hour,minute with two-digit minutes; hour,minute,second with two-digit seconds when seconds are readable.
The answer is 12,11
